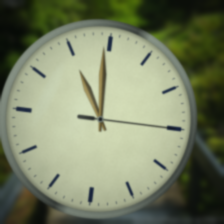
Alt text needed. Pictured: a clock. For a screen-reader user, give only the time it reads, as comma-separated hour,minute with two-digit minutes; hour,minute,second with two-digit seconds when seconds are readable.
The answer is 10,59,15
